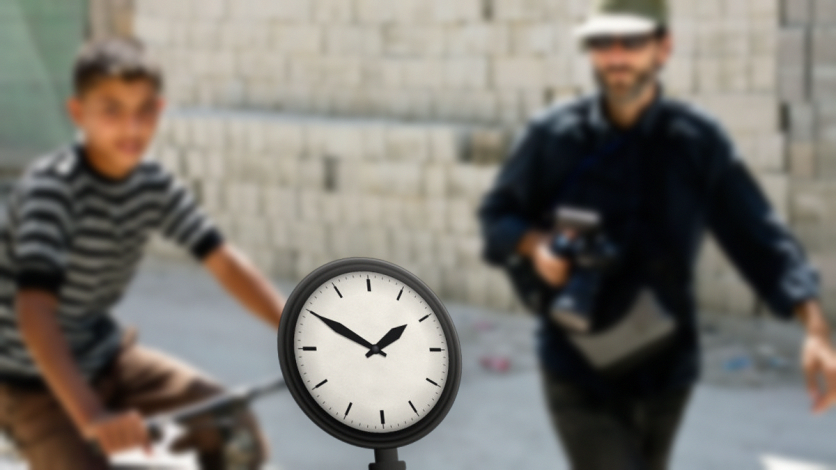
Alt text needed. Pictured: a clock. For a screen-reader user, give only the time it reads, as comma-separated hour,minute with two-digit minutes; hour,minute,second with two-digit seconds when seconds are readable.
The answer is 1,50
